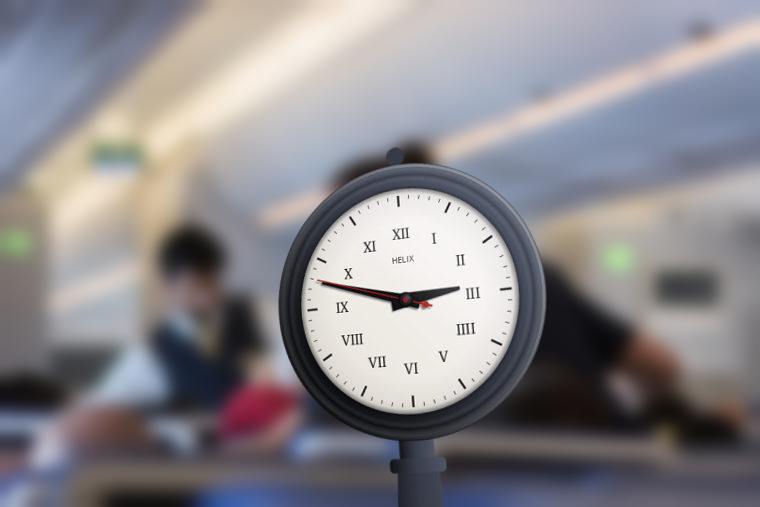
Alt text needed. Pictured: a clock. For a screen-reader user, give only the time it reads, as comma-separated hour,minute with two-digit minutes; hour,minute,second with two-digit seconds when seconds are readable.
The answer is 2,47,48
